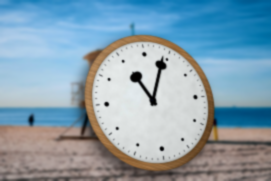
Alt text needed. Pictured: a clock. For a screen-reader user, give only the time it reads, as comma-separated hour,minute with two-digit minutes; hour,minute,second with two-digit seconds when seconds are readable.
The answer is 11,04
